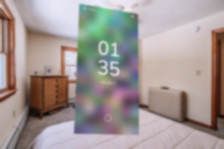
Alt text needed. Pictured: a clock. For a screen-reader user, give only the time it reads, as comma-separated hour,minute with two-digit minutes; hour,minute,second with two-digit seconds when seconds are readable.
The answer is 1,35
